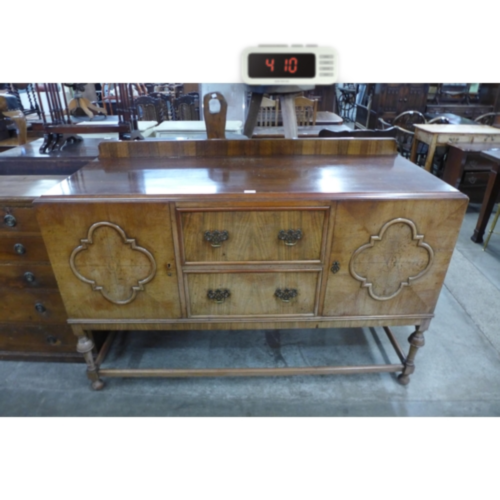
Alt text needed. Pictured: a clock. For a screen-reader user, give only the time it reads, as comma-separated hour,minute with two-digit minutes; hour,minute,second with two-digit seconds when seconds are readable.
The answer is 4,10
